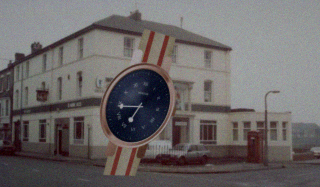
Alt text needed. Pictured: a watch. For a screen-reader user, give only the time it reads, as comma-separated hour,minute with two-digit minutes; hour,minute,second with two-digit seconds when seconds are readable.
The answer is 6,44
